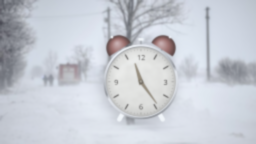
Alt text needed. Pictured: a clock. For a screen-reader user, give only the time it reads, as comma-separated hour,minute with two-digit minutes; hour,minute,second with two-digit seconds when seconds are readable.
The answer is 11,24
